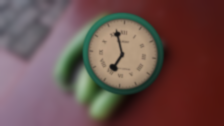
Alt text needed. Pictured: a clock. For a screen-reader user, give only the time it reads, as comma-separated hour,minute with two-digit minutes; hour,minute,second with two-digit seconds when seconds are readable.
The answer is 6,57
